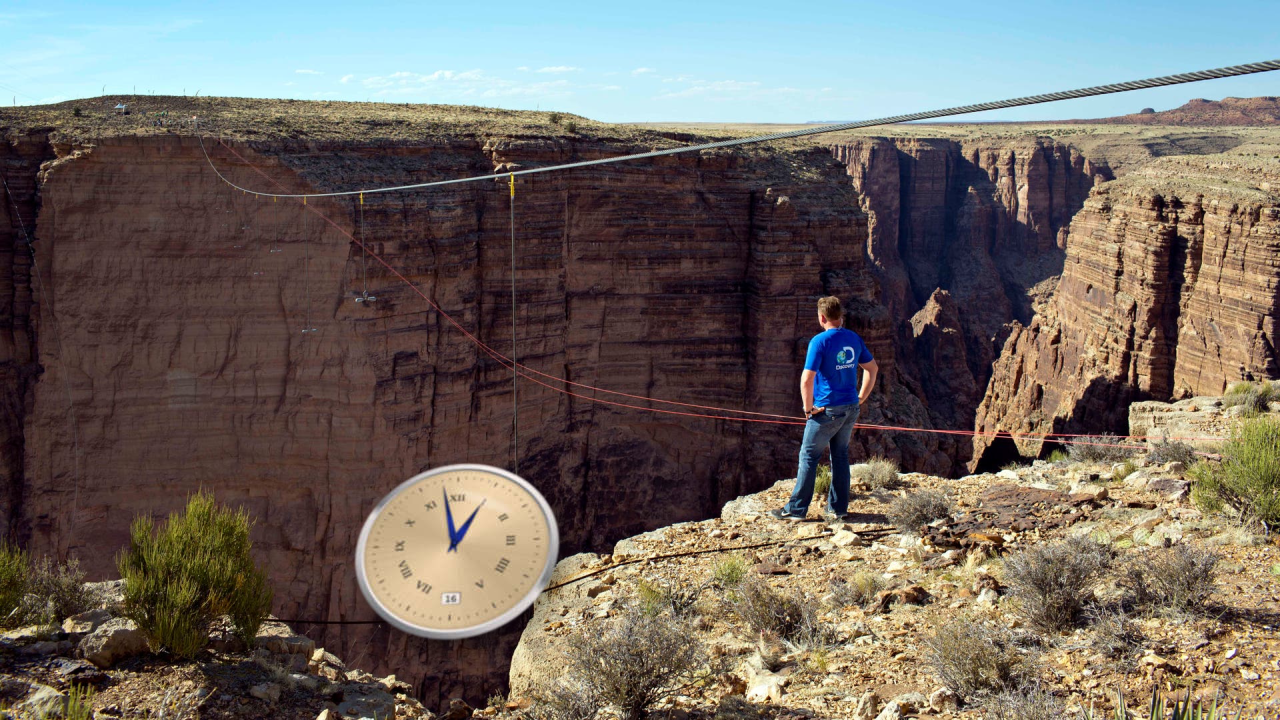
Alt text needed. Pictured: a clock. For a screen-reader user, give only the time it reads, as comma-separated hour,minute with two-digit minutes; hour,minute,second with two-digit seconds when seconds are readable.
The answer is 12,58
